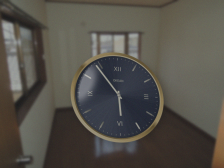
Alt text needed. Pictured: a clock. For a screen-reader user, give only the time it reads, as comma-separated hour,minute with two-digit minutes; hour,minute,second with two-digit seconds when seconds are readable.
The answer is 5,54
